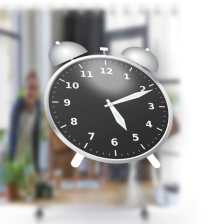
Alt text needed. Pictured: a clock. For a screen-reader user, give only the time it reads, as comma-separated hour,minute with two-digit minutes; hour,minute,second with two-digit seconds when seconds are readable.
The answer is 5,11
